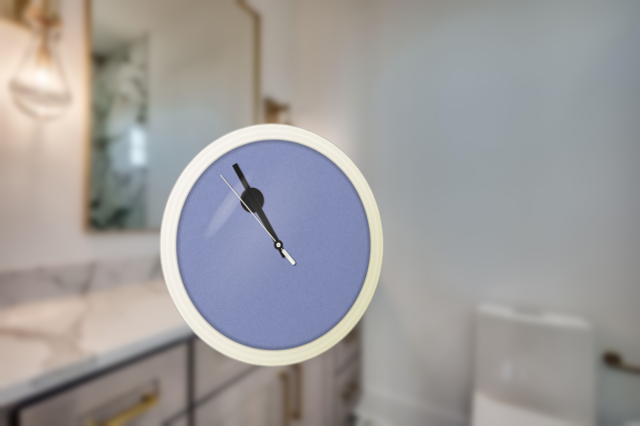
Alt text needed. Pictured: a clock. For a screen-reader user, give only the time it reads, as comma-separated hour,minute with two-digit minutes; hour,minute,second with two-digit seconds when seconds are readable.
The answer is 10,54,53
